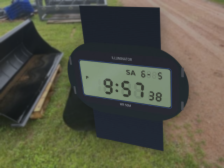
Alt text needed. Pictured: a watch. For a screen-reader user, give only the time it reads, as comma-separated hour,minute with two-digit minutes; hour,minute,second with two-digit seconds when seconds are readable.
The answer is 9,57,38
